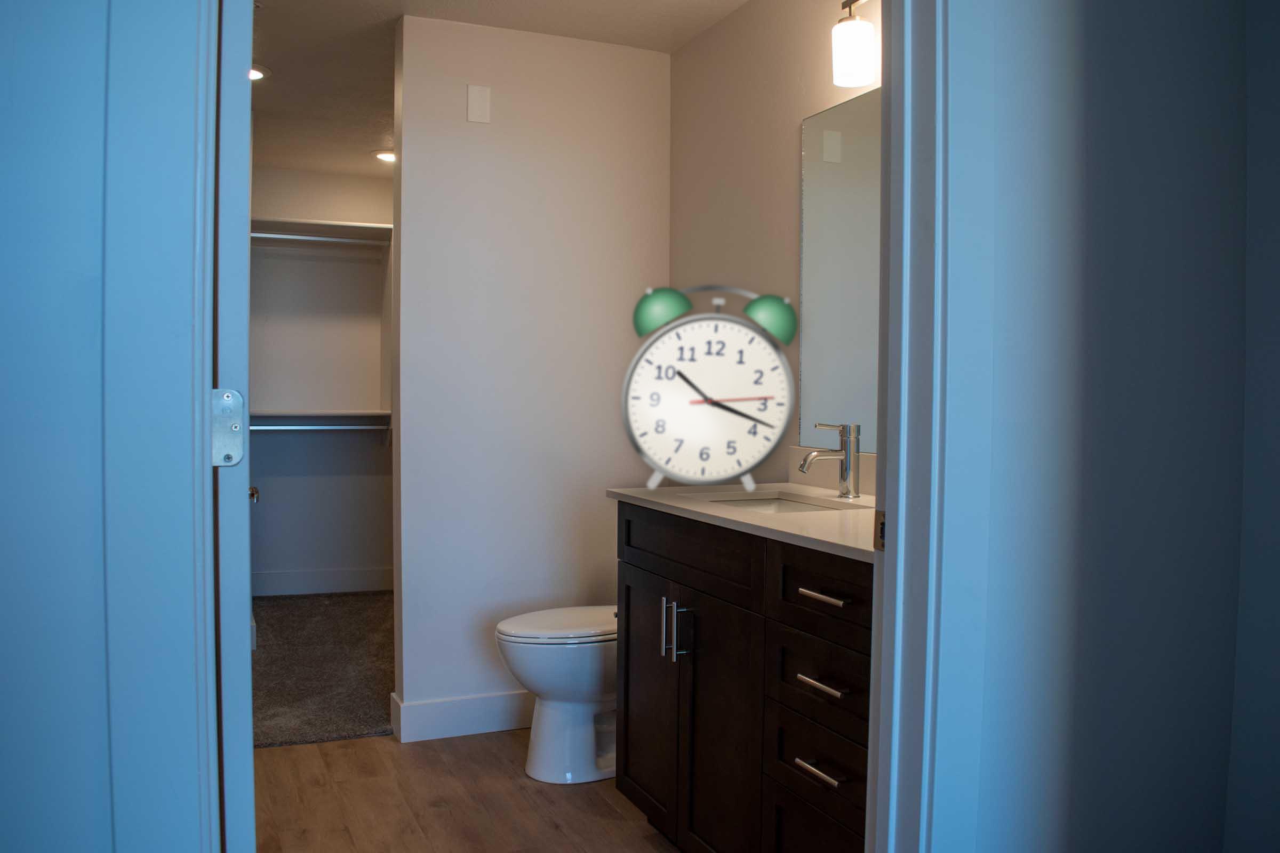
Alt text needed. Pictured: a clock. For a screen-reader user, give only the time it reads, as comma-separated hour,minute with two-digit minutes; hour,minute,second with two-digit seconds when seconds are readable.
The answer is 10,18,14
